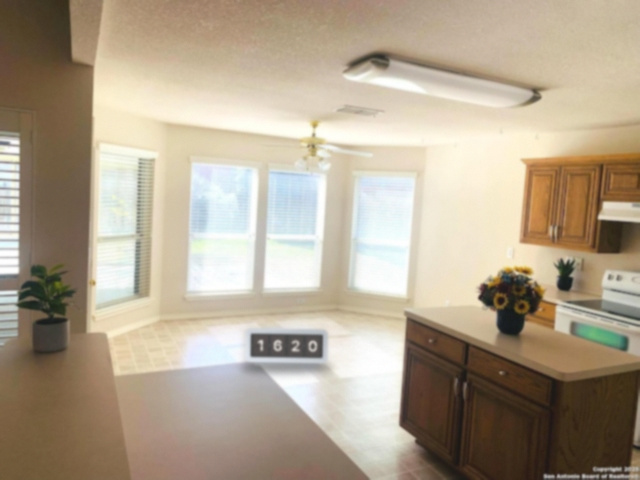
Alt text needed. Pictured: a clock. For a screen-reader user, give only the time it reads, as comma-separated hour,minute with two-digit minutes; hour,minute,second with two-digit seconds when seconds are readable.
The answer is 16,20
